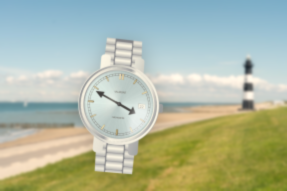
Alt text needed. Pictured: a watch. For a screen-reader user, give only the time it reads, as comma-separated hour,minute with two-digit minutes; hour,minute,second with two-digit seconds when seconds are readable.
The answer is 3,49
